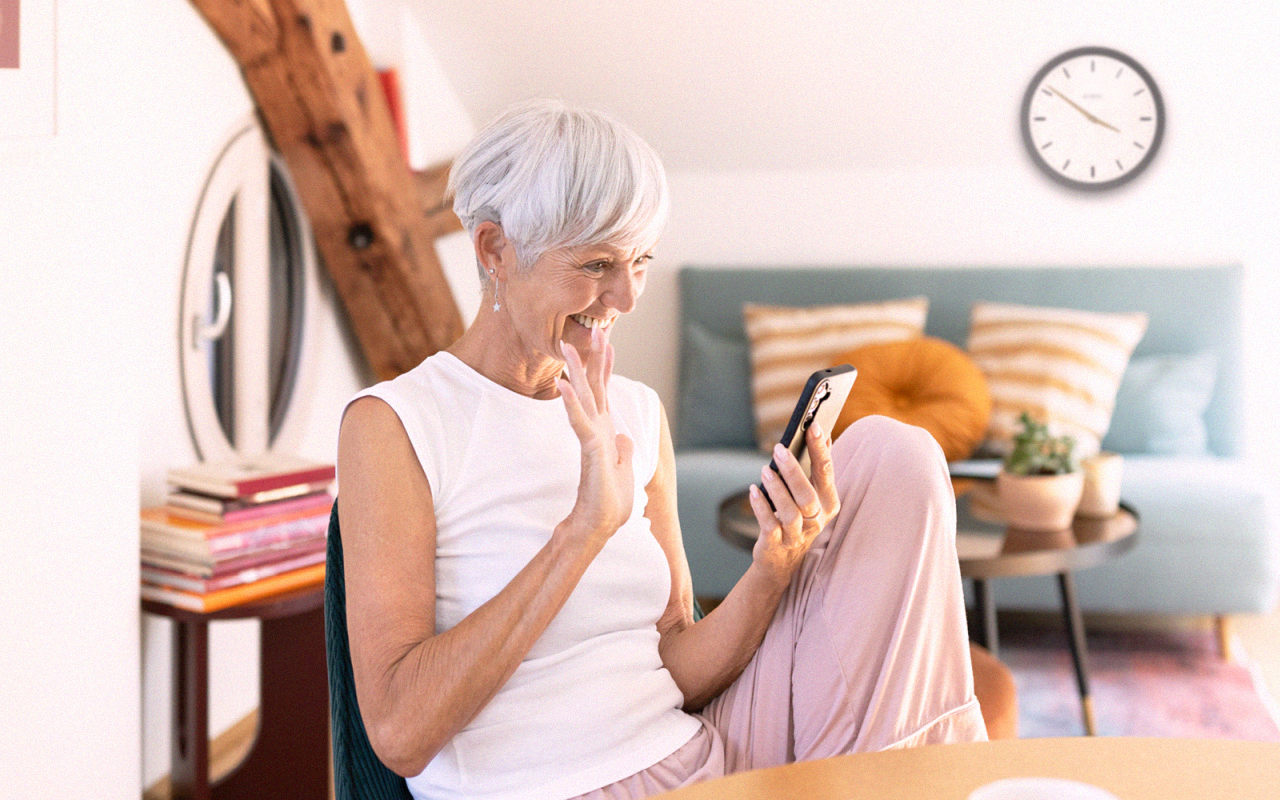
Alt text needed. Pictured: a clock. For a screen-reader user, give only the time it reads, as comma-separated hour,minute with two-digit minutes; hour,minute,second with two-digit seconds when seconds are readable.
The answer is 3,51
